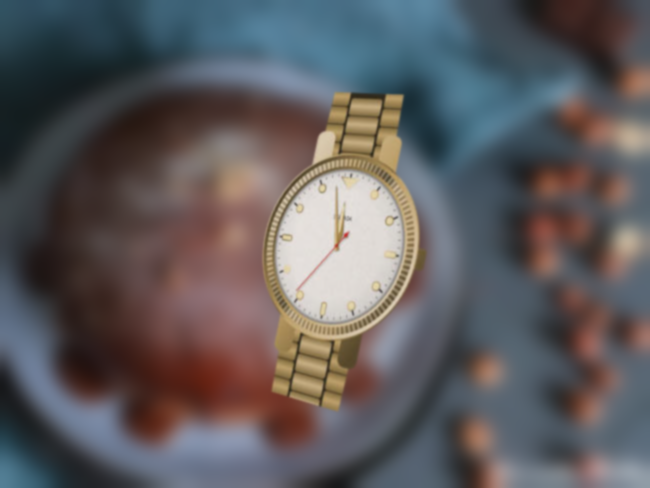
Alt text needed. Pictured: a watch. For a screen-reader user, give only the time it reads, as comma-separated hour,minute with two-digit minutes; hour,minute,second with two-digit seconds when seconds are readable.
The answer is 11,57,36
